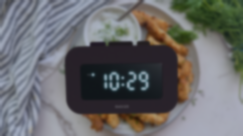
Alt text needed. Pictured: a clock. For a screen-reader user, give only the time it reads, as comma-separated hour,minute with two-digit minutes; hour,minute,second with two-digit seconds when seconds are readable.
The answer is 10,29
